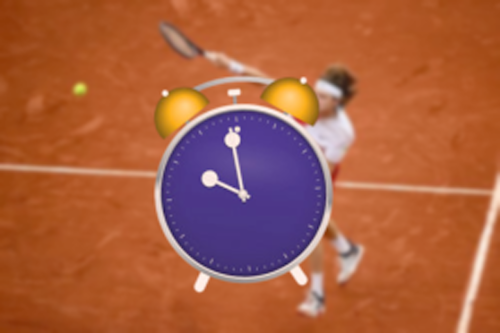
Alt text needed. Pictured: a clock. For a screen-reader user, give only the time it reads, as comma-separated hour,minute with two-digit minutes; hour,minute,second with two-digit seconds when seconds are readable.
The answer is 9,59
